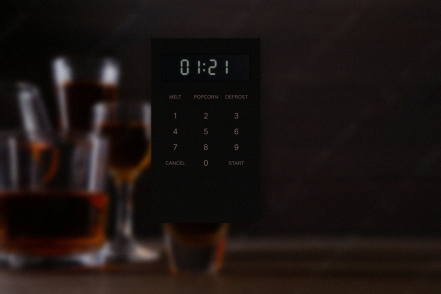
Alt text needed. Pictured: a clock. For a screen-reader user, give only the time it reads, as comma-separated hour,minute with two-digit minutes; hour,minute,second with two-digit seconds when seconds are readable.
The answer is 1,21
